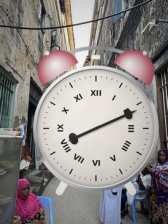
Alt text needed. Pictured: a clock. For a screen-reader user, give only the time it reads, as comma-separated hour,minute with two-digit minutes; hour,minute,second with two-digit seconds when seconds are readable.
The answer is 8,11
